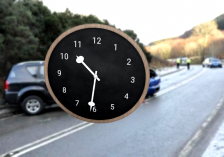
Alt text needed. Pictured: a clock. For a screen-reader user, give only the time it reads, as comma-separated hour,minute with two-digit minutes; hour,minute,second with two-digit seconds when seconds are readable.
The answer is 10,31
